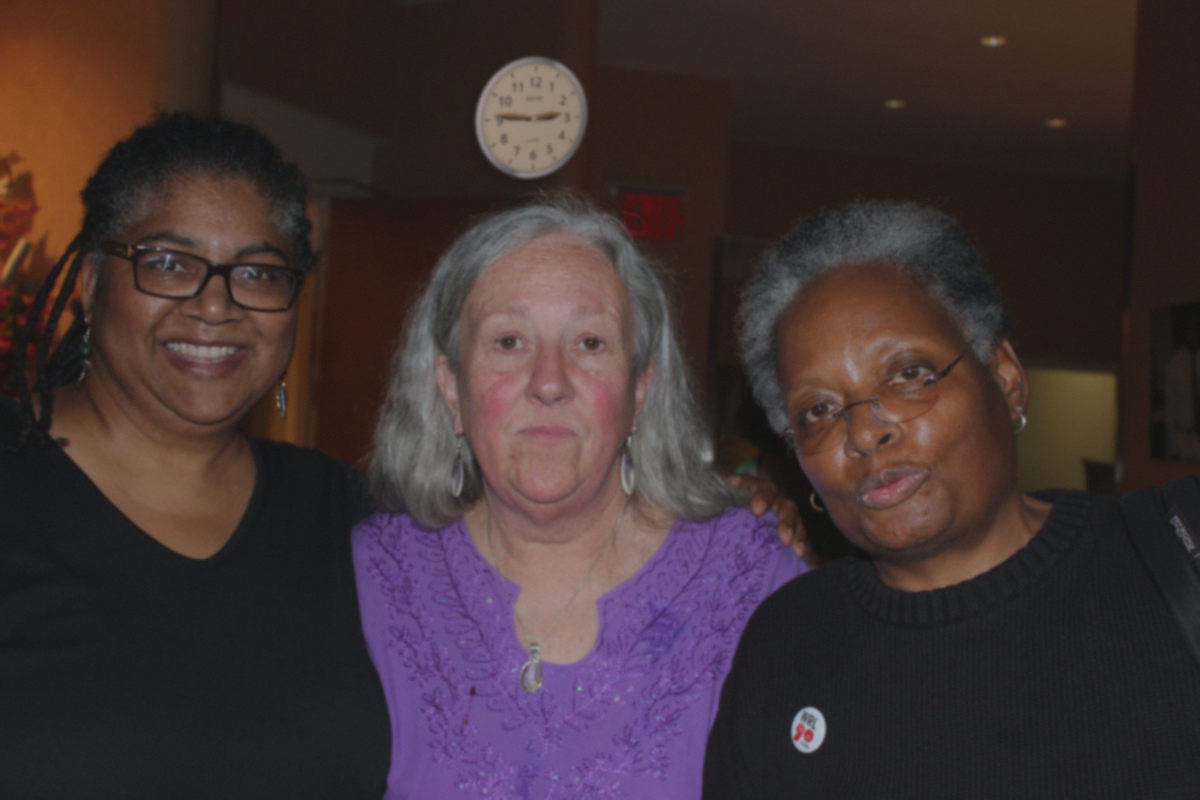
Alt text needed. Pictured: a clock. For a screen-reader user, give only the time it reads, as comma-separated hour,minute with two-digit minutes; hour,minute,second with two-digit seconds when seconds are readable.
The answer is 2,46
